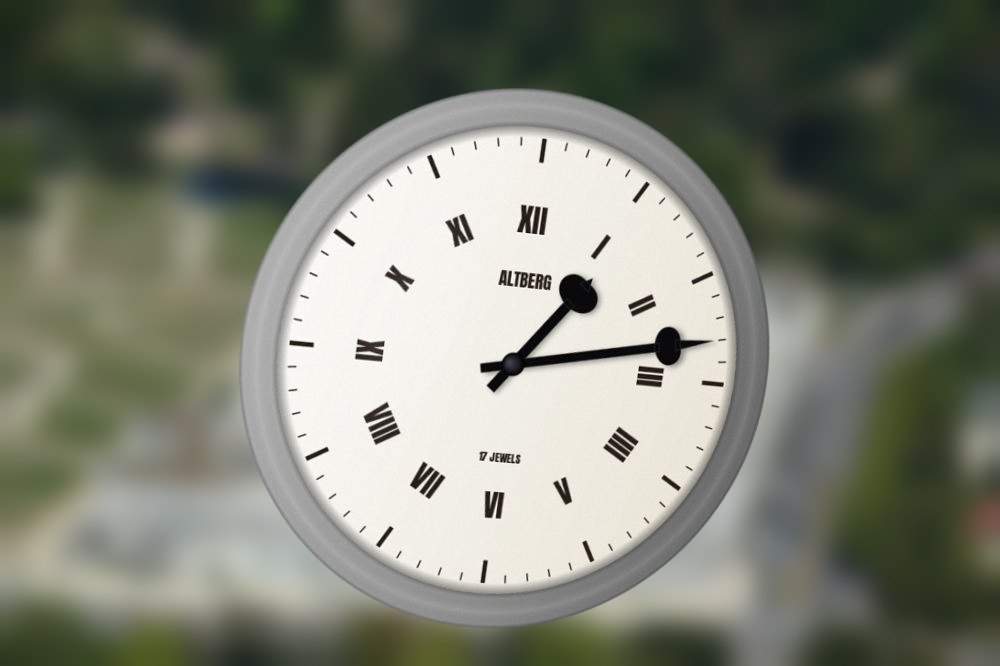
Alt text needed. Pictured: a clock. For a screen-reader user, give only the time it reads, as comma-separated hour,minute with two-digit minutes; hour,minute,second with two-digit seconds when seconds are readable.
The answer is 1,13
